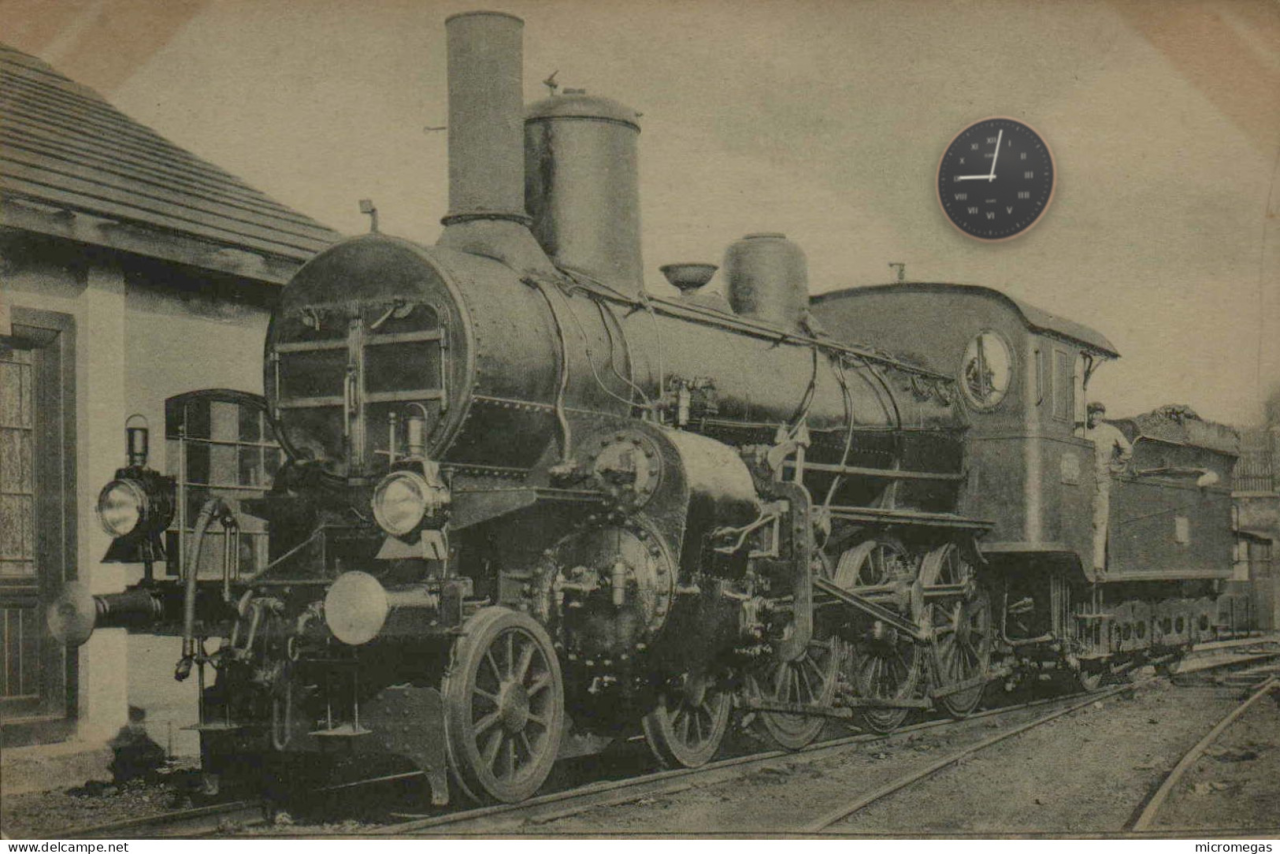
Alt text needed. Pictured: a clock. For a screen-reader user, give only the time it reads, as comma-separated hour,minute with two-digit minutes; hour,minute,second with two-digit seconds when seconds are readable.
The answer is 9,02
